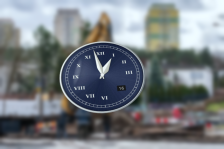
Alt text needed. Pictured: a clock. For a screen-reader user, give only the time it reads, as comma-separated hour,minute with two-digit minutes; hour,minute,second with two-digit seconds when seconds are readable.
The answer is 12,58
